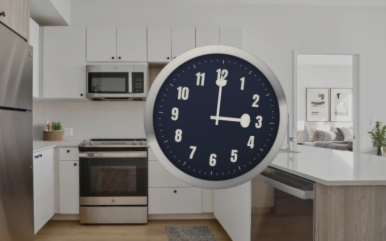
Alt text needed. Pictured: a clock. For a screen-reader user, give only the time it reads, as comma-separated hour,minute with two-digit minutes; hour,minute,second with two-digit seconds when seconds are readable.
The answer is 3,00
